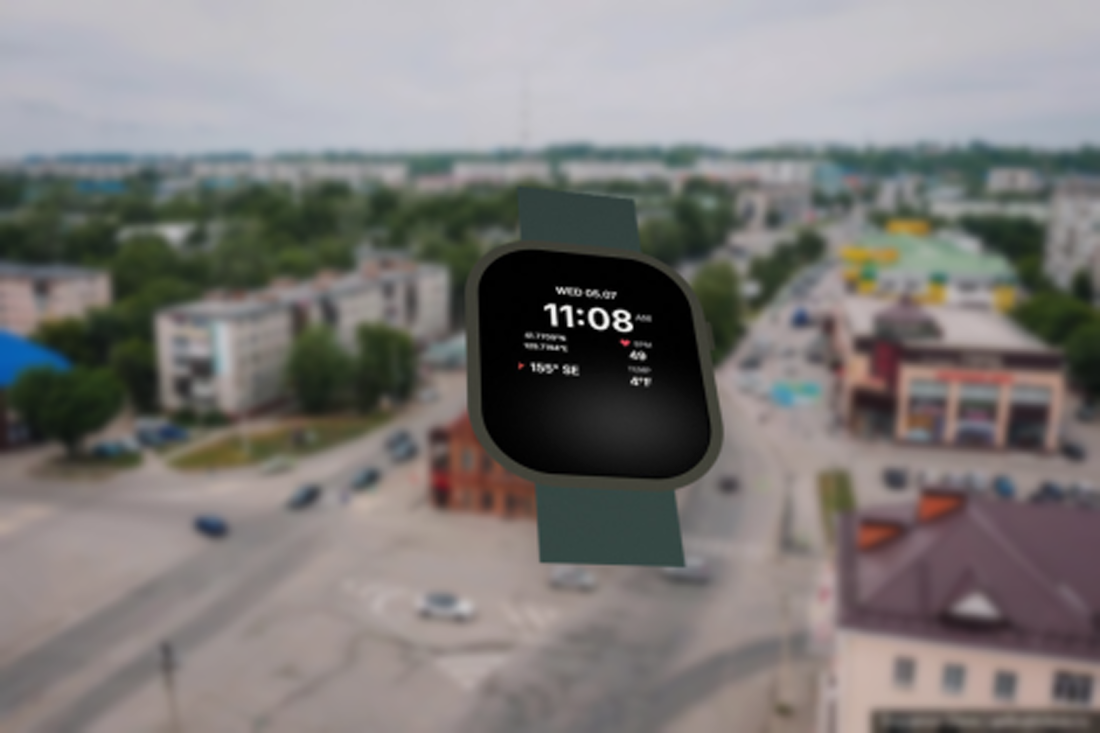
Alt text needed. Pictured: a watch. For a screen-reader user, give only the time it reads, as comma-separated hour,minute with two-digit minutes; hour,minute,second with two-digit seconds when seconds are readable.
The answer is 11,08
